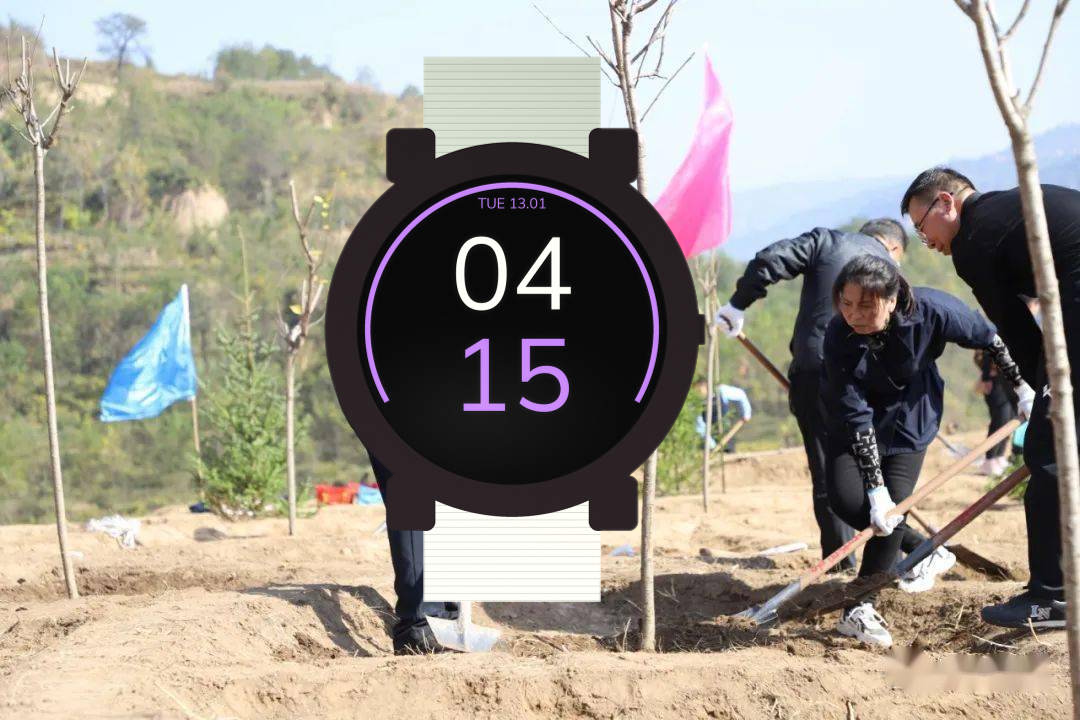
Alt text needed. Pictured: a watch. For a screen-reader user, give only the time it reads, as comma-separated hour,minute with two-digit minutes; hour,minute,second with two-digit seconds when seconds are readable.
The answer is 4,15
